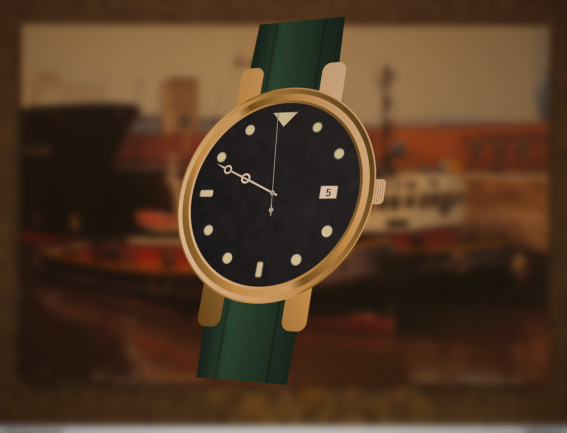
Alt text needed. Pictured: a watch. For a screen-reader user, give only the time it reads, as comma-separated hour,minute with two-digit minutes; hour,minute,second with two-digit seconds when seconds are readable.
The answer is 9,48,59
